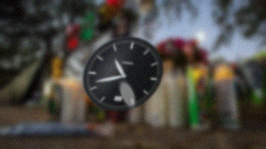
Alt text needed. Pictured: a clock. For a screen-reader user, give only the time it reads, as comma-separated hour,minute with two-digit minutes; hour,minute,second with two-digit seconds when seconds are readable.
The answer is 10,42
